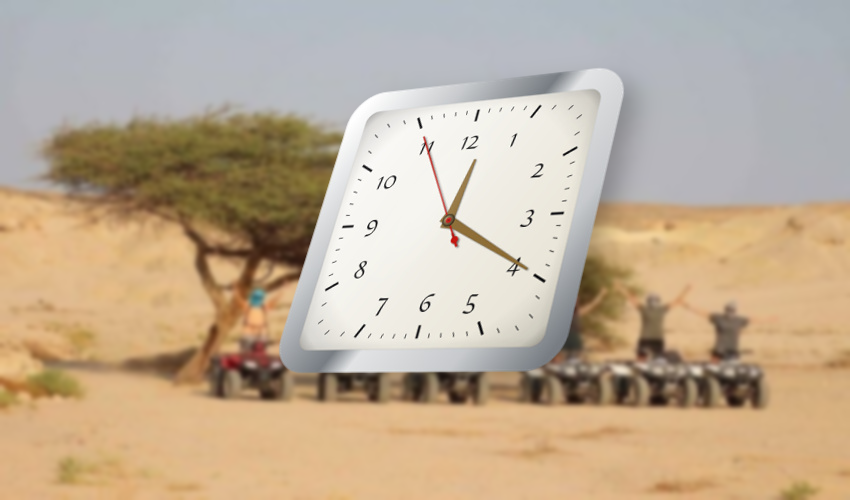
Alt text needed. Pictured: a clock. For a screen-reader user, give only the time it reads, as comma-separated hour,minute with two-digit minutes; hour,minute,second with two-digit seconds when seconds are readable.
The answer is 12,19,55
